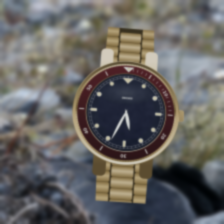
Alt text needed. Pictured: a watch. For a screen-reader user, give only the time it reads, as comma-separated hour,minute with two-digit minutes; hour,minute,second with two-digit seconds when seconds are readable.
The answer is 5,34
